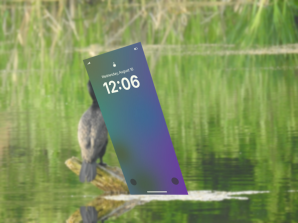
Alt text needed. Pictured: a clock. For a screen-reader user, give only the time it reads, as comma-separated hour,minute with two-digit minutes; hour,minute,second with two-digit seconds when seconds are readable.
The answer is 12,06
